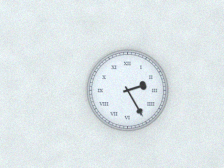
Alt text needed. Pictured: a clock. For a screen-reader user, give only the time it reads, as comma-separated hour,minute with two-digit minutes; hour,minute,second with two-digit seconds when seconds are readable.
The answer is 2,25
